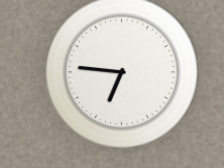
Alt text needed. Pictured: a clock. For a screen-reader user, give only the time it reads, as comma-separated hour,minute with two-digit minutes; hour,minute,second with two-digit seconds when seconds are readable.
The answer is 6,46
